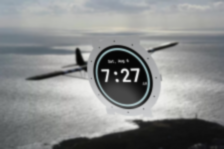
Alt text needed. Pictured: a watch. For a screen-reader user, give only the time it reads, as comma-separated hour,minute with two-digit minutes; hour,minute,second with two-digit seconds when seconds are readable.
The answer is 7,27
